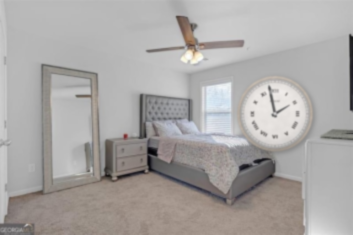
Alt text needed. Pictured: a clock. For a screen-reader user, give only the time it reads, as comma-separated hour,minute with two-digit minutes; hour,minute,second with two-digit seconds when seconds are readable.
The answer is 1,58
